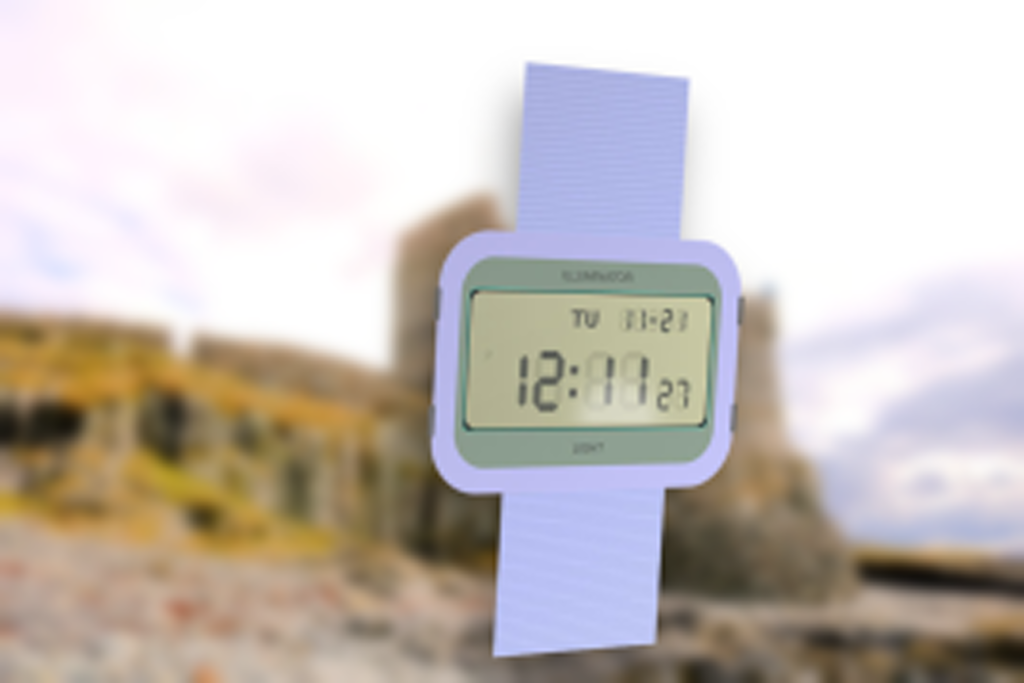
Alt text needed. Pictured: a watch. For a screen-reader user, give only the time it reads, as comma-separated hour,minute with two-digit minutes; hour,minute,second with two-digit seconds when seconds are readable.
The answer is 12,11,27
